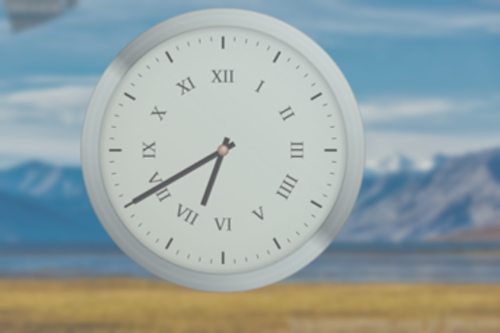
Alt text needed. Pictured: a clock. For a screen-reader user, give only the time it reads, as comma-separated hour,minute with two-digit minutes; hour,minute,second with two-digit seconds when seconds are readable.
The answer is 6,40
